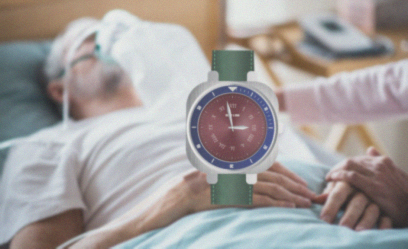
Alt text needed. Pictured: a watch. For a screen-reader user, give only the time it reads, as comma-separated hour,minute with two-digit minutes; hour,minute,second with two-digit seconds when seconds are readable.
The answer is 2,58
